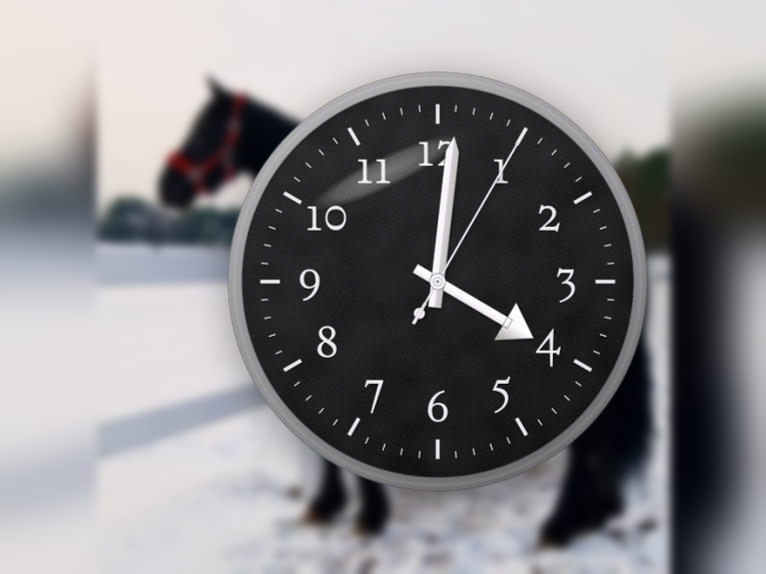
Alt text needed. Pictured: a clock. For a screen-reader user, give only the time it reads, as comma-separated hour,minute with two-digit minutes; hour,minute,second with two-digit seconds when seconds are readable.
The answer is 4,01,05
